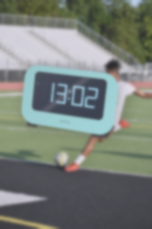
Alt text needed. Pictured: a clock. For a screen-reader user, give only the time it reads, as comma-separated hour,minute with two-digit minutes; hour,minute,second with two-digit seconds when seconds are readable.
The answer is 13,02
